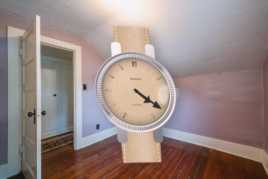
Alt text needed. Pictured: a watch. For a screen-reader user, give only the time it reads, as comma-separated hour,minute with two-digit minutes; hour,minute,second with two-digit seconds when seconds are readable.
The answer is 4,21
